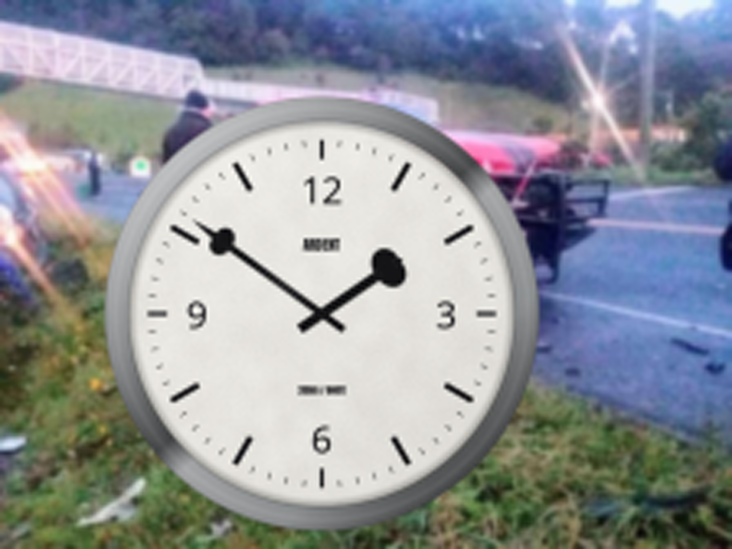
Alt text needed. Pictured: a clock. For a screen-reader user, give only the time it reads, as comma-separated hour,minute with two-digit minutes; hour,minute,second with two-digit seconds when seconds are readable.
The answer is 1,51
